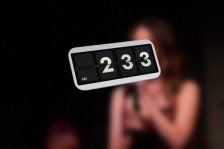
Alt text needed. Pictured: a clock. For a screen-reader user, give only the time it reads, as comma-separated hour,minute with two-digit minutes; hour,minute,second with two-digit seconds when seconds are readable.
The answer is 2,33
